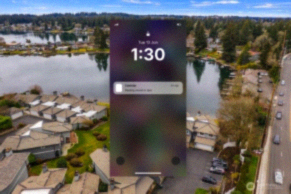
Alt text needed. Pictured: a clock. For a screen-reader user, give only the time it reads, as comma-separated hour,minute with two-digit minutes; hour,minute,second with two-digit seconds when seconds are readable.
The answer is 1,30
